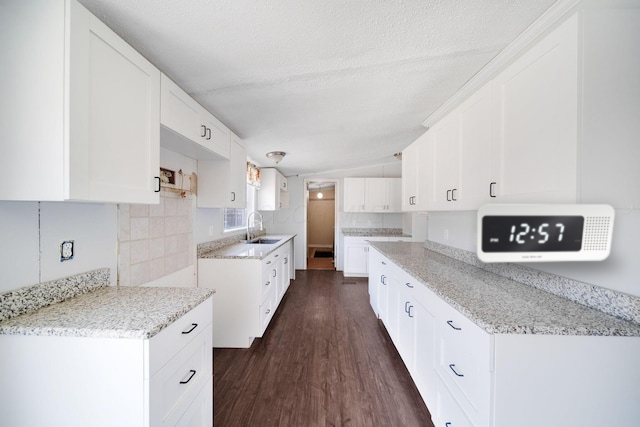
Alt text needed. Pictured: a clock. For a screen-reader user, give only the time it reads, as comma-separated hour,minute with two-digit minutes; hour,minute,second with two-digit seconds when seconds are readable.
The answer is 12,57
